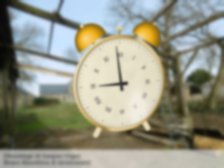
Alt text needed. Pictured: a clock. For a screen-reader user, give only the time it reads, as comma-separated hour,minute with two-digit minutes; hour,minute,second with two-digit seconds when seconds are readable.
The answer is 8,59
